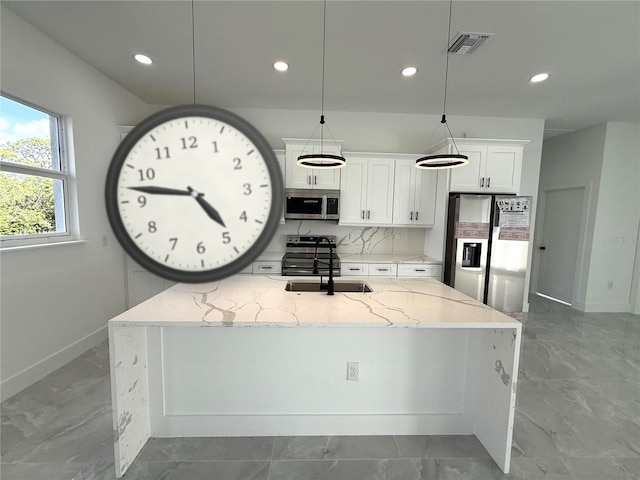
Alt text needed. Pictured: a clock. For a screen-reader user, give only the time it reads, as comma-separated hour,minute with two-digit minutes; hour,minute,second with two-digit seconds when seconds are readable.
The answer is 4,47
